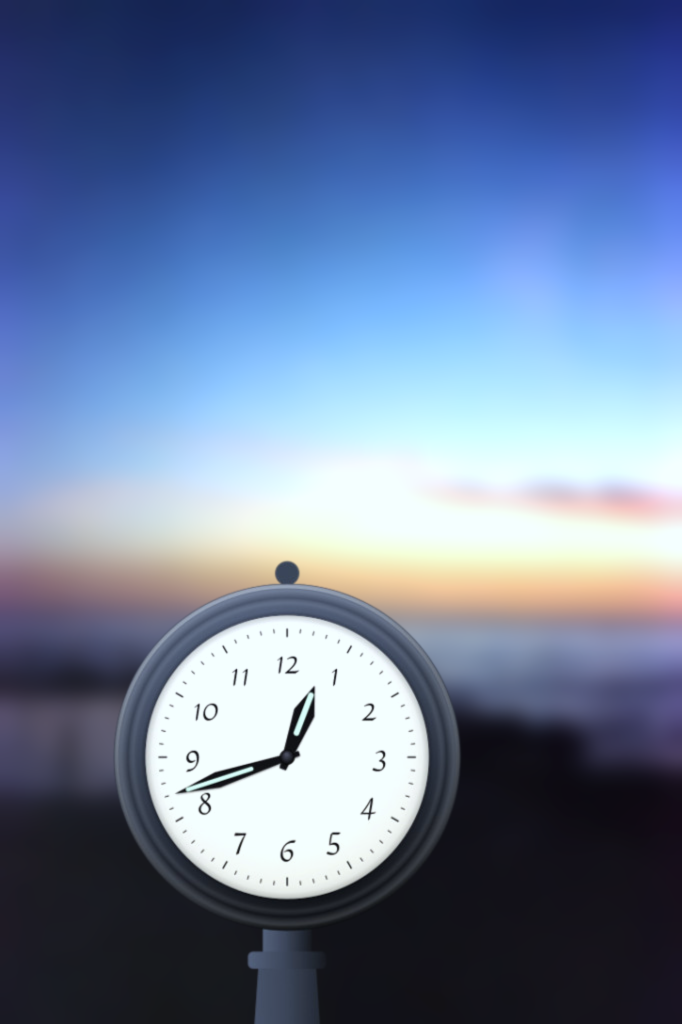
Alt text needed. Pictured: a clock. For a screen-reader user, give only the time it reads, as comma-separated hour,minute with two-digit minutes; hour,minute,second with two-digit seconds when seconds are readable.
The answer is 12,42
